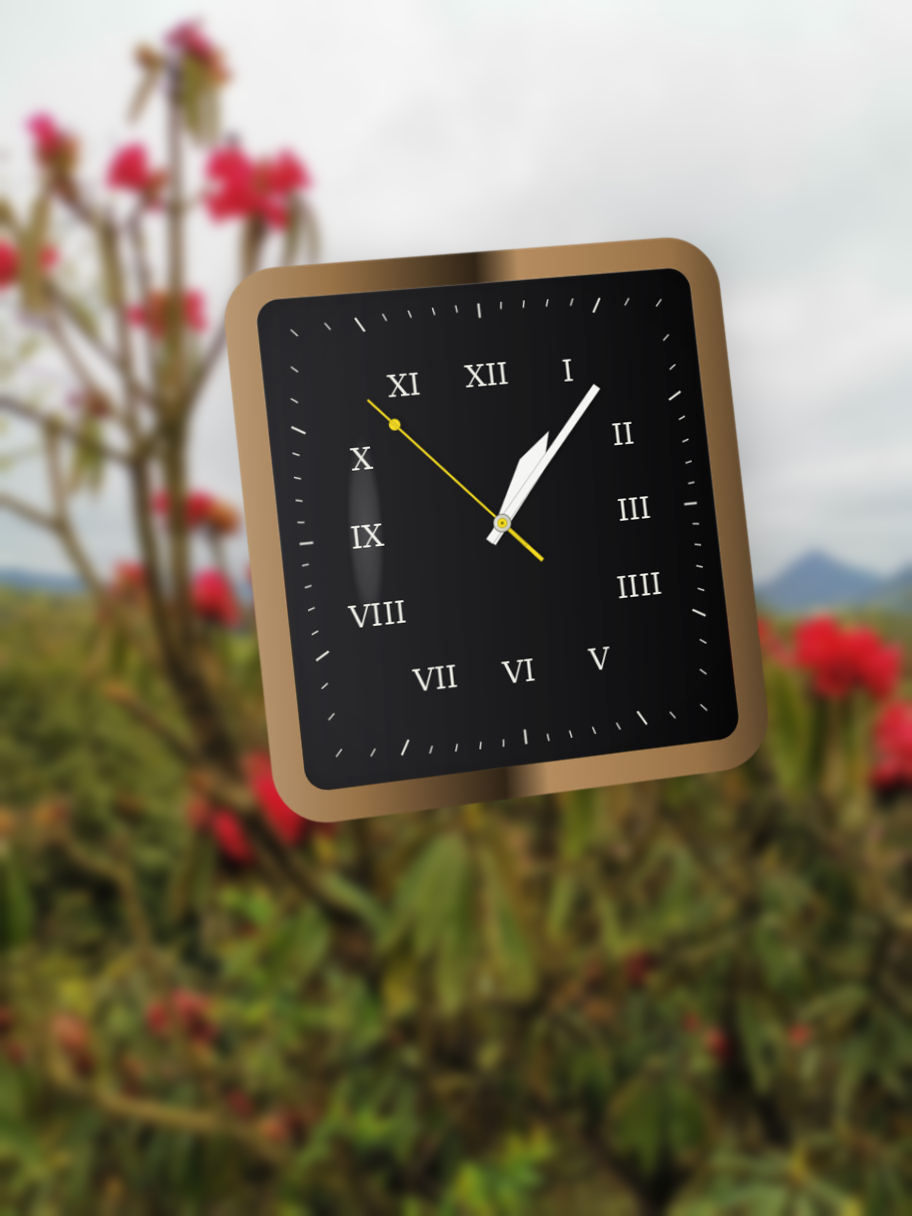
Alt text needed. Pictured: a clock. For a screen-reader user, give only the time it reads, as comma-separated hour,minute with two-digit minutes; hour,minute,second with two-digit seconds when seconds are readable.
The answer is 1,06,53
